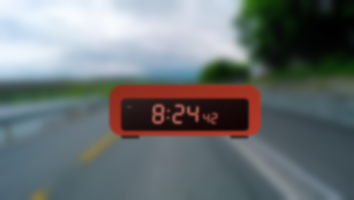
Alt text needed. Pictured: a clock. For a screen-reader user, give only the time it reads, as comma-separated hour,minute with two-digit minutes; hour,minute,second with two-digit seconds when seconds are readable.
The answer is 8,24
